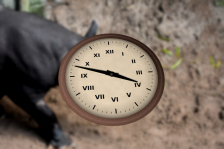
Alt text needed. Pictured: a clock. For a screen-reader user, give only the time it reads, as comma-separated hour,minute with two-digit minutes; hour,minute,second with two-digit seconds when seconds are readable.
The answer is 3,48
